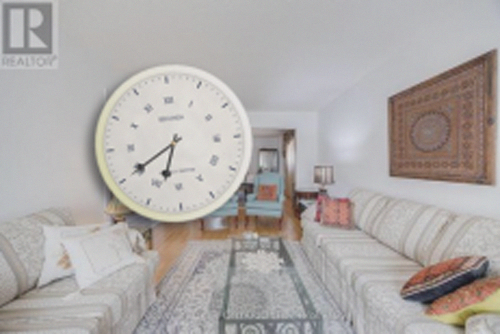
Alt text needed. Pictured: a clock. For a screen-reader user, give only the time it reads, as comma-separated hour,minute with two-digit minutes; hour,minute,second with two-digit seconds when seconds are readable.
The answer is 6,40
